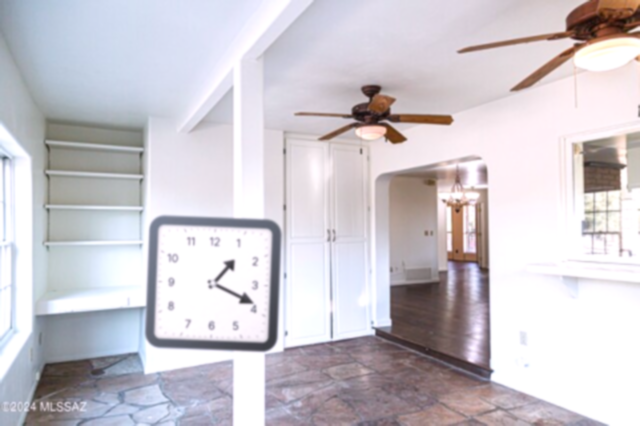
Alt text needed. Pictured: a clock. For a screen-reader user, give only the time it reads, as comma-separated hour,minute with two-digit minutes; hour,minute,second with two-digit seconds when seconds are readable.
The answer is 1,19
